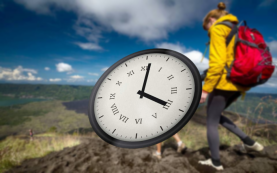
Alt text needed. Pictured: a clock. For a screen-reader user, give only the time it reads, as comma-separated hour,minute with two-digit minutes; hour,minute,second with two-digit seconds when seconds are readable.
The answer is 4,01
